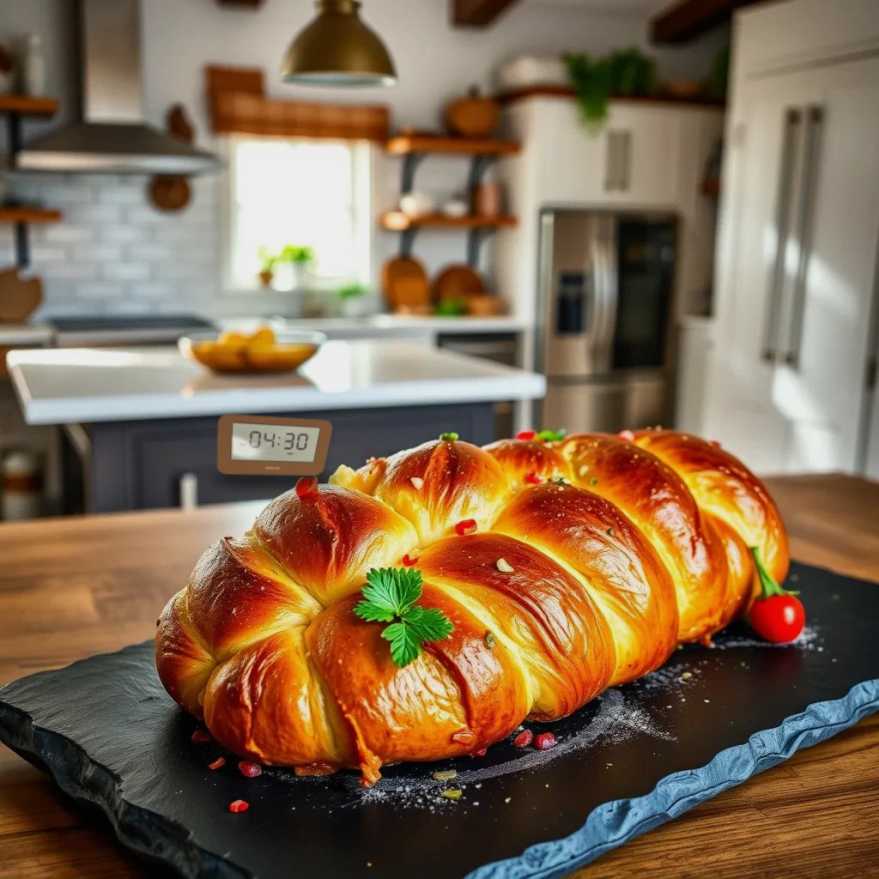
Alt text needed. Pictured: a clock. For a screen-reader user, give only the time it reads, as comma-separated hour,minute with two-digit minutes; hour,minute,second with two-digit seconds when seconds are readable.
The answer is 4,30
